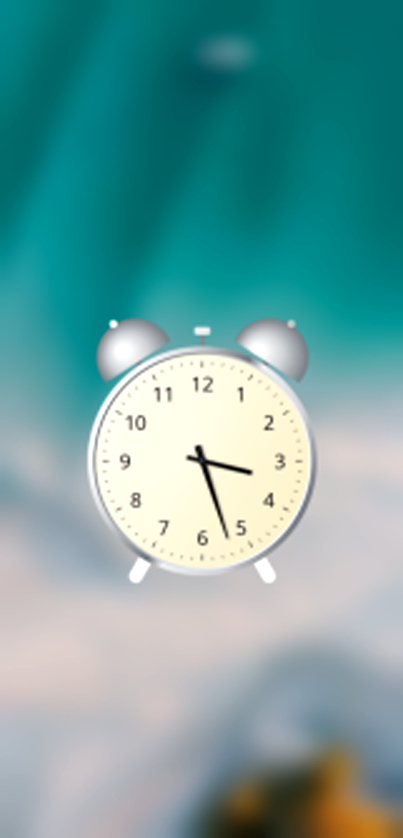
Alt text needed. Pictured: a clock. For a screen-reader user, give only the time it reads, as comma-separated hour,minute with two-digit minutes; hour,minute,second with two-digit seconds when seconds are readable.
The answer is 3,27
